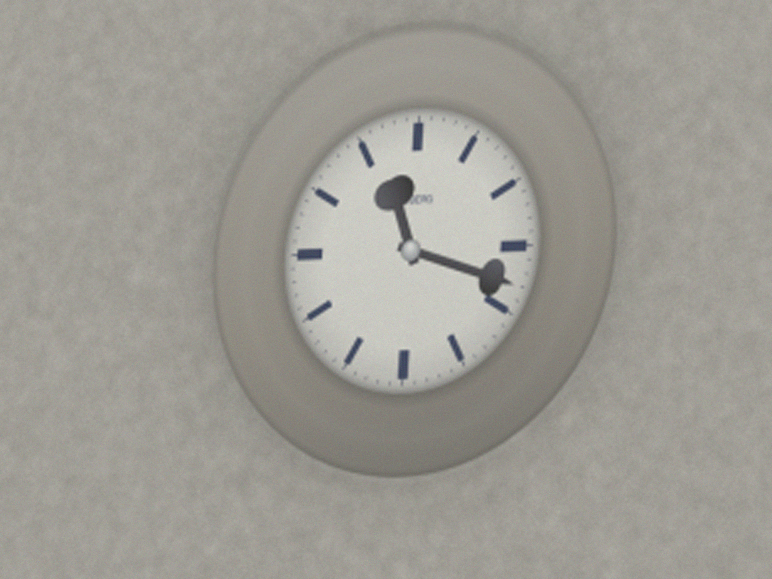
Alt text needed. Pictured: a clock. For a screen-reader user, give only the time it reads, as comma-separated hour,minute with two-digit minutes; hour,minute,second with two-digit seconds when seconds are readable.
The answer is 11,18
